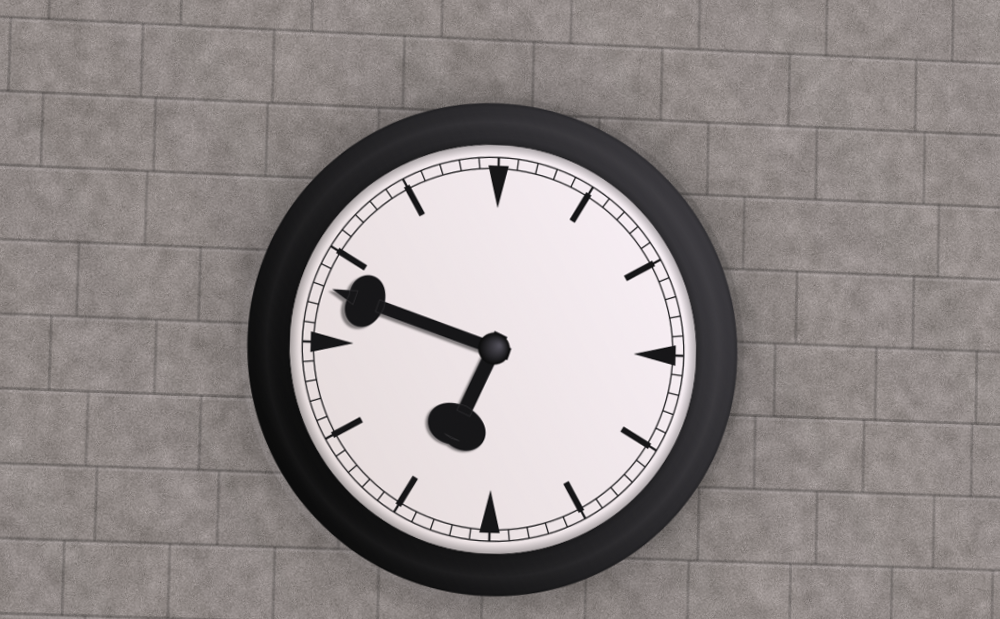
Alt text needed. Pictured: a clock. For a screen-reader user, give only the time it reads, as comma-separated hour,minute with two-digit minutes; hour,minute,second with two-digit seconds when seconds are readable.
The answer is 6,48
